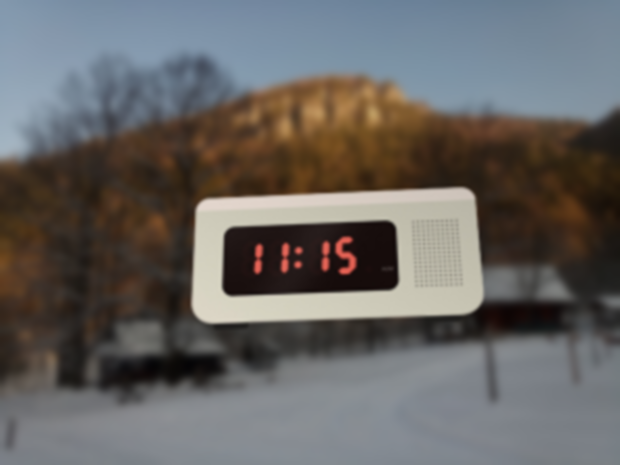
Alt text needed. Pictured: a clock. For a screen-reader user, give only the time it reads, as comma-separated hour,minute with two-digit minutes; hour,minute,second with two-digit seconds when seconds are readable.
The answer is 11,15
